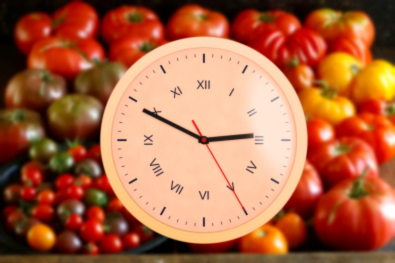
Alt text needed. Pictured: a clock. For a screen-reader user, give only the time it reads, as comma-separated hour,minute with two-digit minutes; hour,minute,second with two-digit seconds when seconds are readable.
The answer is 2,49,25
